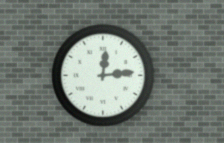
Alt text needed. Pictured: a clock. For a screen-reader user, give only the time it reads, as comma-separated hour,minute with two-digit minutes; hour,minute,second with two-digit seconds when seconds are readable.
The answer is 12,14
